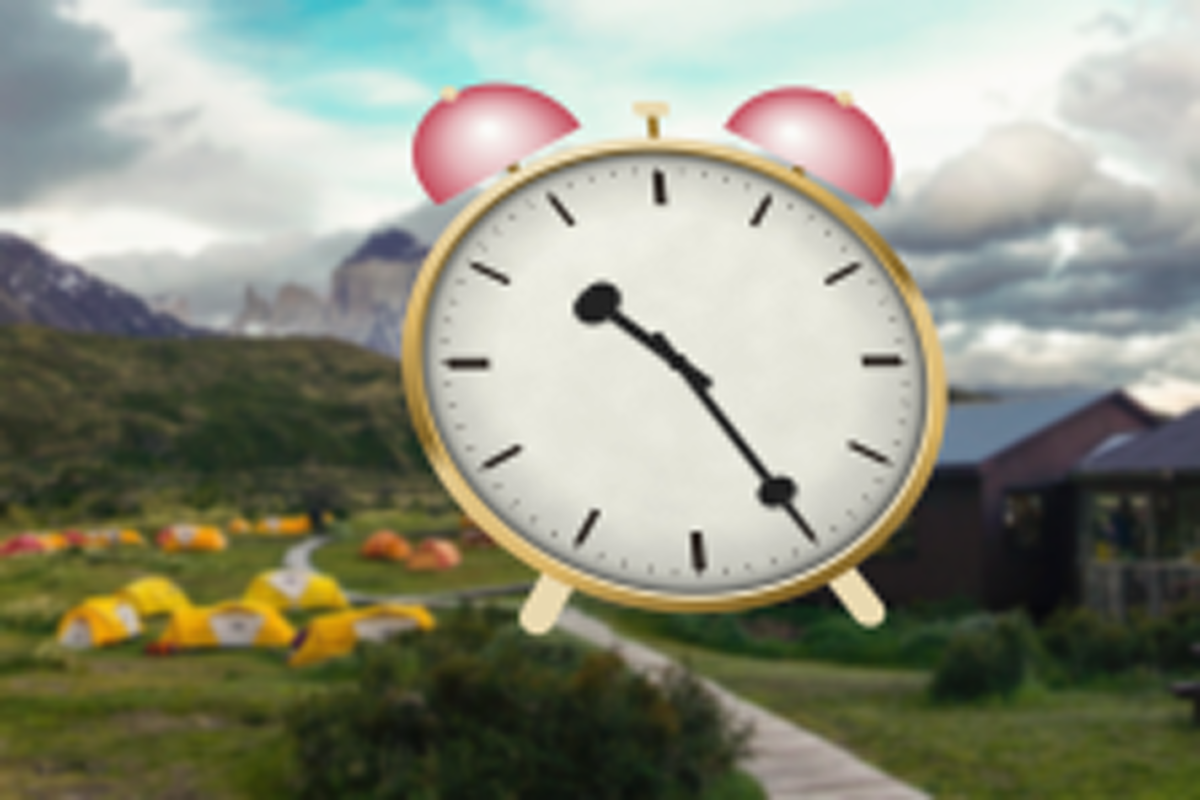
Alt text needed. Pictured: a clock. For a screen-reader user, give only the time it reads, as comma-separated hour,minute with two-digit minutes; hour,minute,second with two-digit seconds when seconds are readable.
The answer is 10,25
